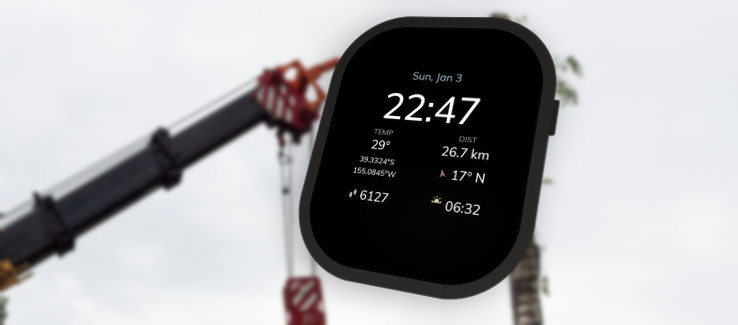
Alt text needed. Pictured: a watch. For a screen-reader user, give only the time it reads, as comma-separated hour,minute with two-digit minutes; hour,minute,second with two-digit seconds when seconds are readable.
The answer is 22,47
